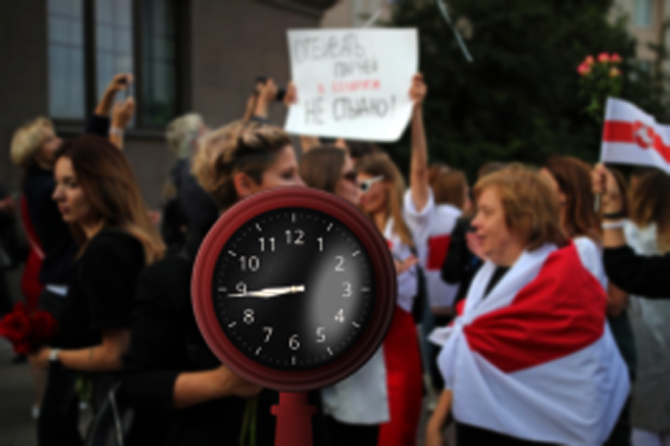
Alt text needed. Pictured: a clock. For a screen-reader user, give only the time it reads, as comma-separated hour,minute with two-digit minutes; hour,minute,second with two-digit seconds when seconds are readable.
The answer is 8,44
